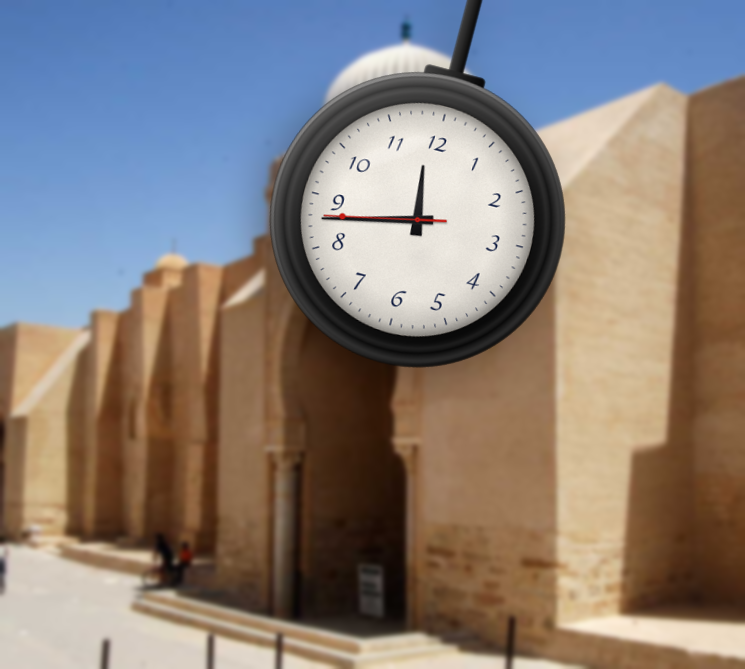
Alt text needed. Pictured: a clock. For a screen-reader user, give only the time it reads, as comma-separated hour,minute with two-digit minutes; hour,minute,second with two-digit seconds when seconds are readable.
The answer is 11,42,43
